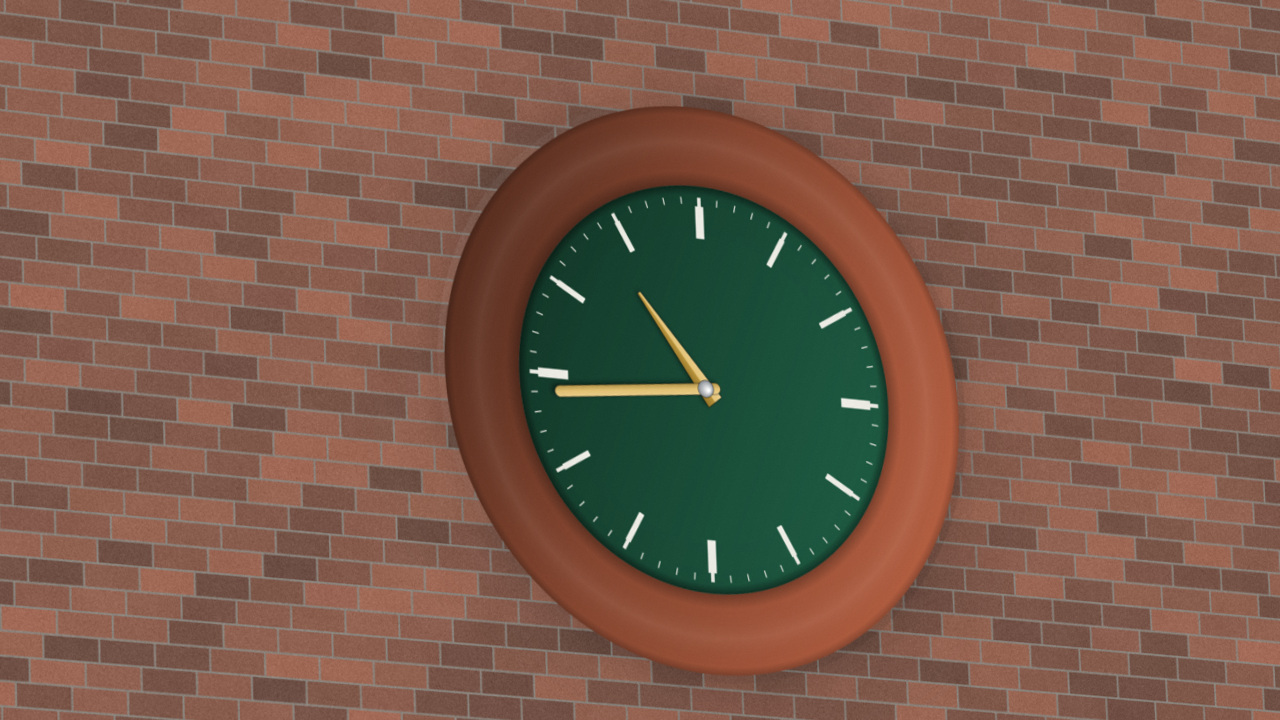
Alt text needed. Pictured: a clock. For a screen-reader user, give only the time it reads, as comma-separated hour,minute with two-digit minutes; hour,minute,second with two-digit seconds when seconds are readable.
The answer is 10,44
